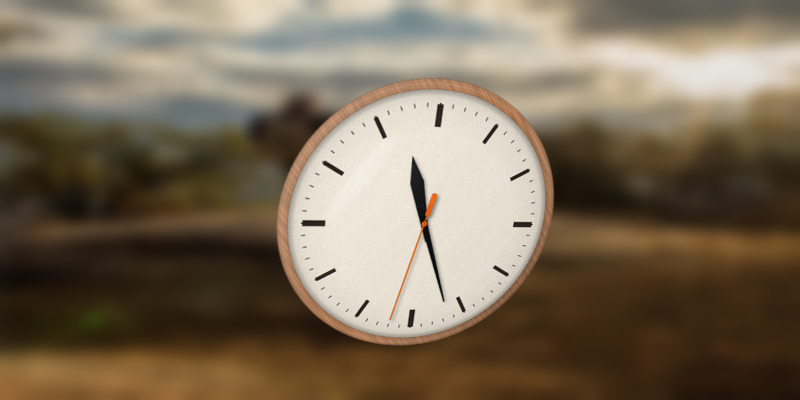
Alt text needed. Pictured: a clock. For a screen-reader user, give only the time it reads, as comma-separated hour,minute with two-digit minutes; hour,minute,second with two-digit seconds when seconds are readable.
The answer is 11,26,32
